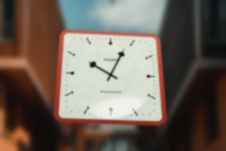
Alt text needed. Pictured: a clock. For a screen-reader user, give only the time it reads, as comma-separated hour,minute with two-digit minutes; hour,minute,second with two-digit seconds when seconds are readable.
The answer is 10,04
